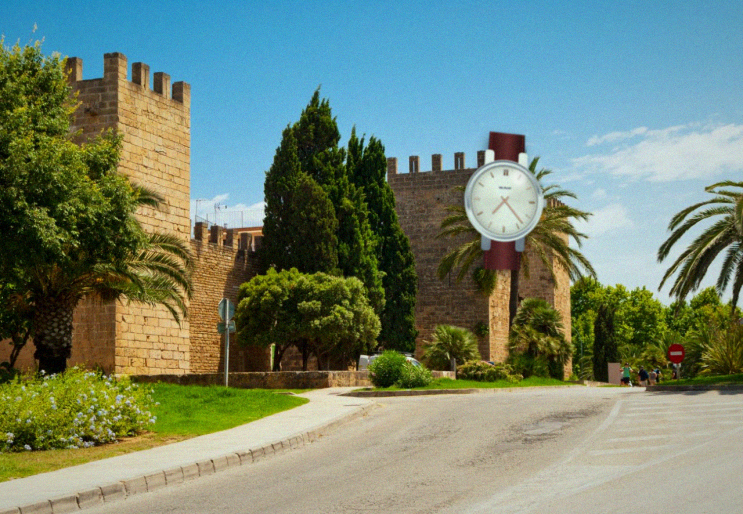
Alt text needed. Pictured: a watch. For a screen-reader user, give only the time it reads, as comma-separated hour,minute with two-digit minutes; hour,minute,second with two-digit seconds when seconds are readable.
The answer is 7,23
